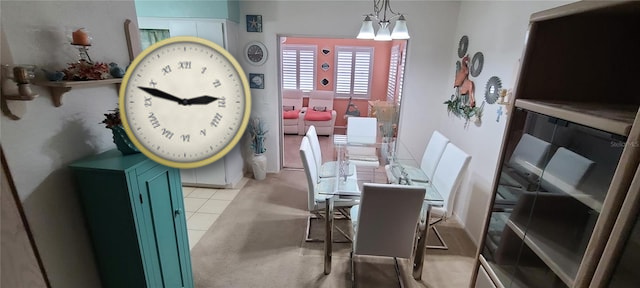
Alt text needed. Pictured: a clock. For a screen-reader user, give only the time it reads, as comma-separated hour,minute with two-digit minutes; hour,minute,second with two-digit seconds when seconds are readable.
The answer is 2,48
